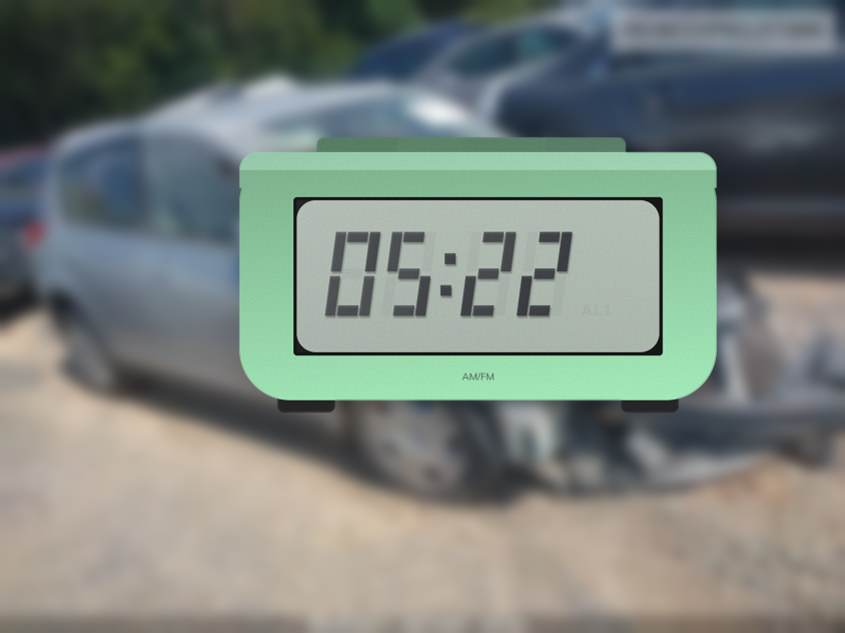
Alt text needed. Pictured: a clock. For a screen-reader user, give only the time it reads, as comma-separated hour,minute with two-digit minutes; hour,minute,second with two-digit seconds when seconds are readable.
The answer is 5,22
